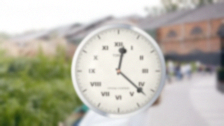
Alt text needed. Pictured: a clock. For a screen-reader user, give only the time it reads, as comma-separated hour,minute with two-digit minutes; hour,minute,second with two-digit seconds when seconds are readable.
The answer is 12,22
